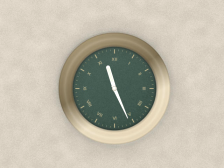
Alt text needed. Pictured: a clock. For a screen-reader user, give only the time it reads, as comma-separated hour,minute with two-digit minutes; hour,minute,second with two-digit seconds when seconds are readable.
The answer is 11,26
